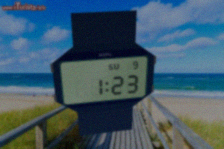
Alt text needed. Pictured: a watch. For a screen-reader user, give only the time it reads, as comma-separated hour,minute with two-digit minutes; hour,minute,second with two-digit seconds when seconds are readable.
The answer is 1,23
